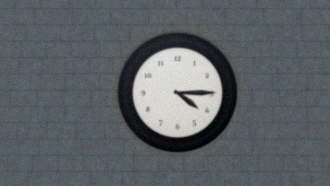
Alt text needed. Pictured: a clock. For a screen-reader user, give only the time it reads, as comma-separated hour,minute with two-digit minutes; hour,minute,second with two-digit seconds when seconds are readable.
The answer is 4,15
